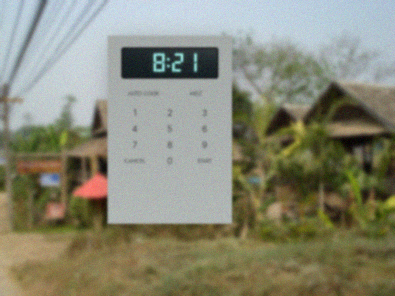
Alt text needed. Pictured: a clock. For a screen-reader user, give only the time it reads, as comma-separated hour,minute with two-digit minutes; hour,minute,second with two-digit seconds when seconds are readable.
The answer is 8,21
